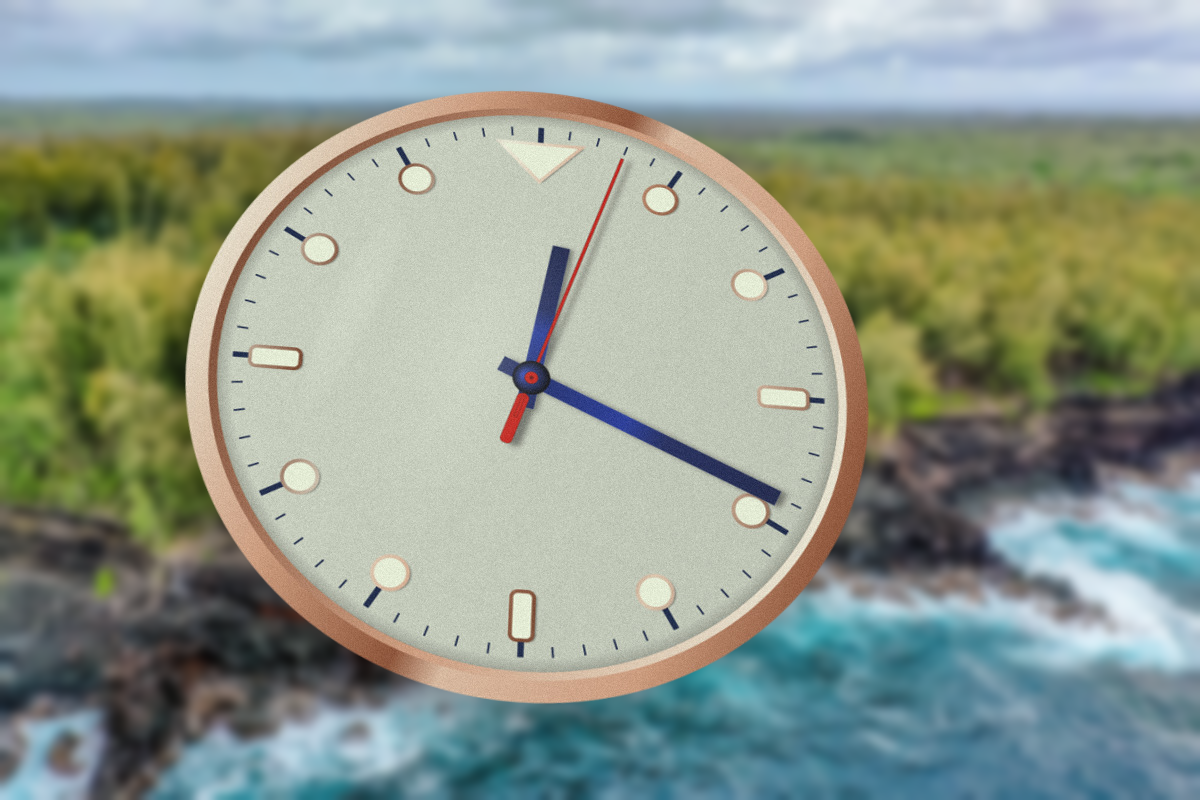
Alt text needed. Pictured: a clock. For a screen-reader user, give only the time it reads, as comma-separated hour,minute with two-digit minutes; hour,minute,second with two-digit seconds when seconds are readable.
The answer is 12,19,03
